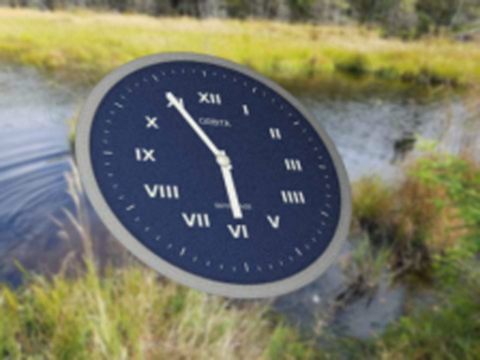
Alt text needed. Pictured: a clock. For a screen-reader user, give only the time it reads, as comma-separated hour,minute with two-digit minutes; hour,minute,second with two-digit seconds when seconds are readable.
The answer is 5,55
